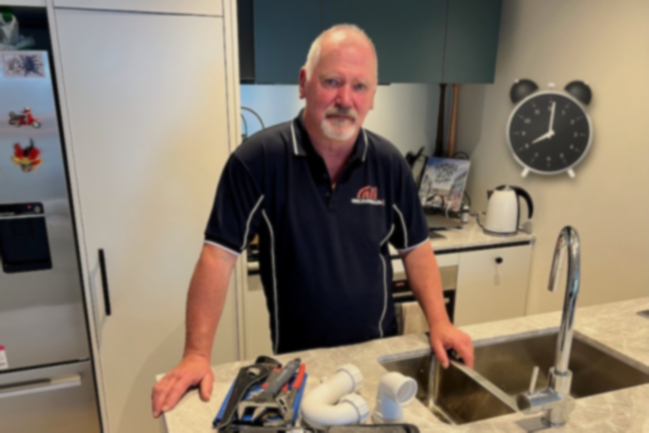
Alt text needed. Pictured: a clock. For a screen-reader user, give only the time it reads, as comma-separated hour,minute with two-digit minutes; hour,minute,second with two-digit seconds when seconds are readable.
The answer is 8,01
